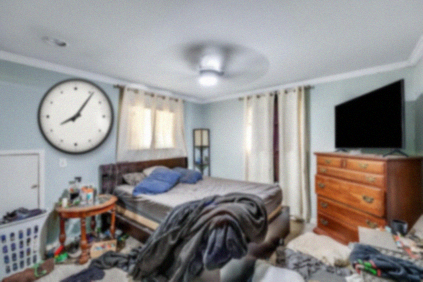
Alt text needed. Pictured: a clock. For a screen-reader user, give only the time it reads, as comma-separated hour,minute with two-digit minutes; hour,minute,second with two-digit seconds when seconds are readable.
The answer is 8,06
